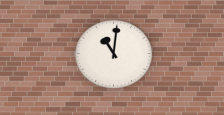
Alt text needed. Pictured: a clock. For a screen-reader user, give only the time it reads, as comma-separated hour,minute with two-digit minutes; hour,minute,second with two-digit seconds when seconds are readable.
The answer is 11,01
